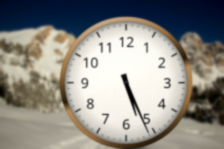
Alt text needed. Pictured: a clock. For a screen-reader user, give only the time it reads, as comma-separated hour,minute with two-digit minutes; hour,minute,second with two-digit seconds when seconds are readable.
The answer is 5,26
